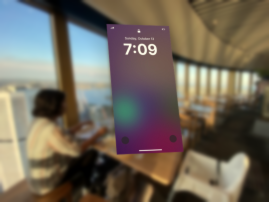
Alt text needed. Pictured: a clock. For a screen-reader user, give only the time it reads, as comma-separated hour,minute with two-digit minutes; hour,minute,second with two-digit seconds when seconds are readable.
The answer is 7,09
